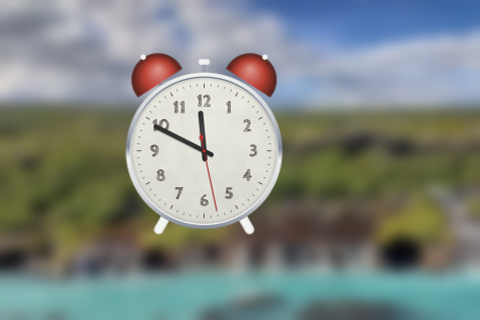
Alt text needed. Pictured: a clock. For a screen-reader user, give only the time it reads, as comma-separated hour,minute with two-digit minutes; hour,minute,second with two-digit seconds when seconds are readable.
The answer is 11,49,28
